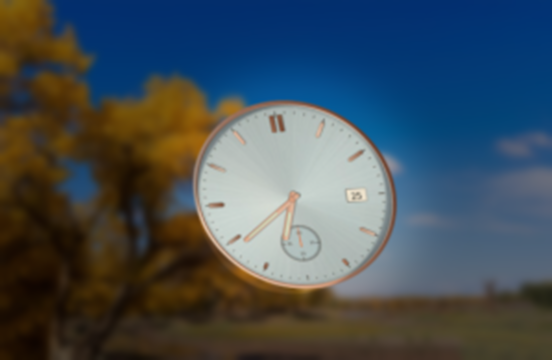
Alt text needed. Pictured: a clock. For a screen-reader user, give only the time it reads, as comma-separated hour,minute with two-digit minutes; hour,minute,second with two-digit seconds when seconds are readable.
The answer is 6,39
